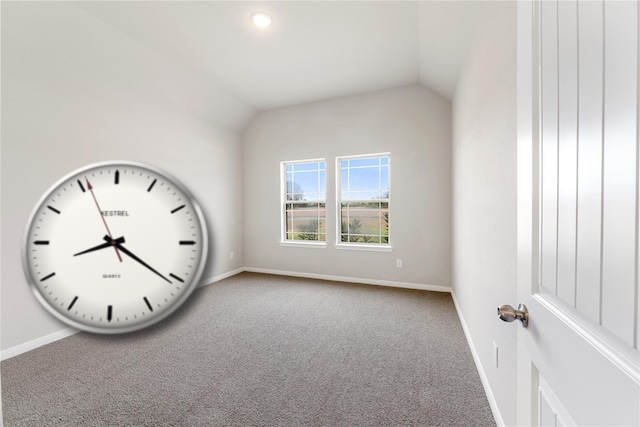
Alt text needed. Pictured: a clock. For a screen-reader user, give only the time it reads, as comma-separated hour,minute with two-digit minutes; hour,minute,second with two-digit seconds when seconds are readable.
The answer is 8,20,56
